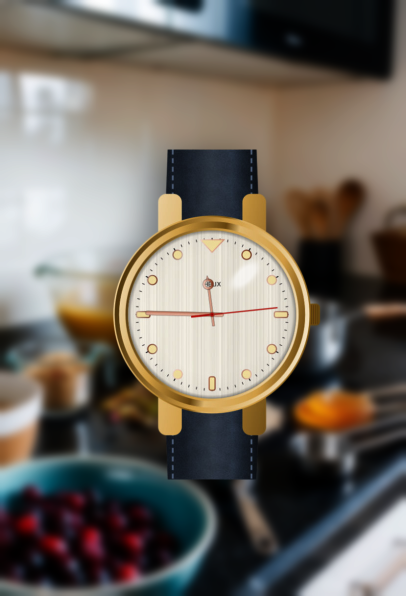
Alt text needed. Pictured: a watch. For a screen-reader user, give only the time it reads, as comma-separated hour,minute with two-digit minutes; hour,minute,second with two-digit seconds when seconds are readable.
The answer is 11,45,14
